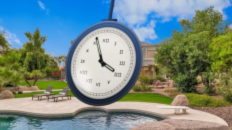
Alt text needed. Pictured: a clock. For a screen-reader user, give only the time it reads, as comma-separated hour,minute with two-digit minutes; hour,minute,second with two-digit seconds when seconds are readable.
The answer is 3,56
